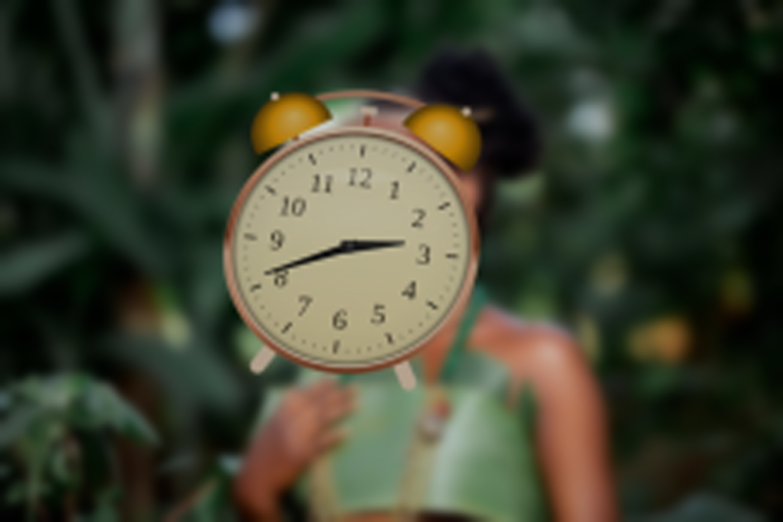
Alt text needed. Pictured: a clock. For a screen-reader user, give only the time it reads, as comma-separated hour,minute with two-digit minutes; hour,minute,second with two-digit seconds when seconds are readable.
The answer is 2,41
